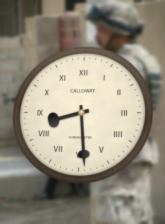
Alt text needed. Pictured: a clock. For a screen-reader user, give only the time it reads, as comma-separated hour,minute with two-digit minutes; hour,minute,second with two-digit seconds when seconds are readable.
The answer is 8,29
